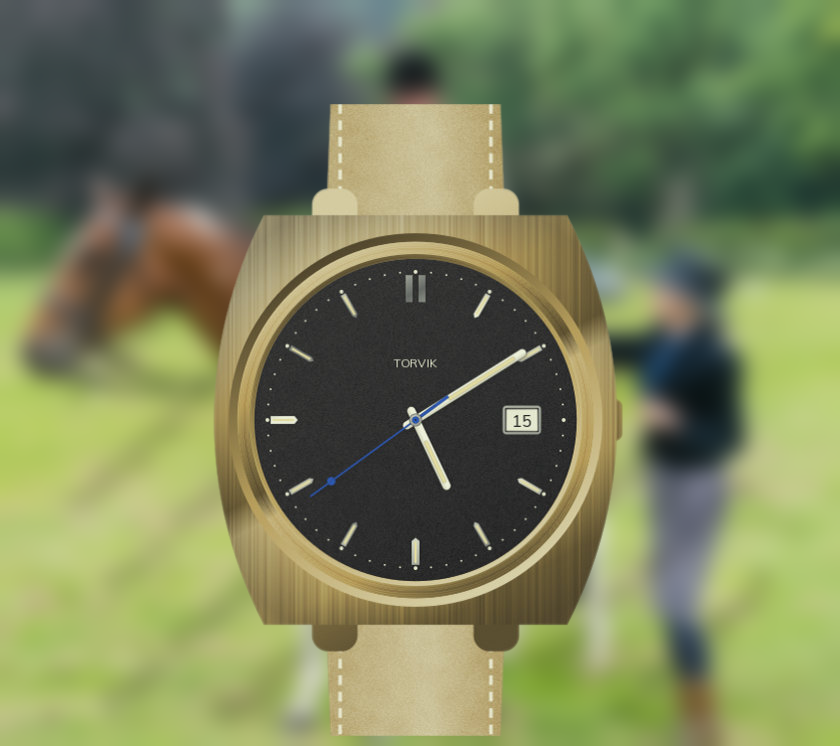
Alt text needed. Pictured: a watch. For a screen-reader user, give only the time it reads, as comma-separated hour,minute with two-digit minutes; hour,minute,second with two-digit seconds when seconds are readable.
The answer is 5,09,39
